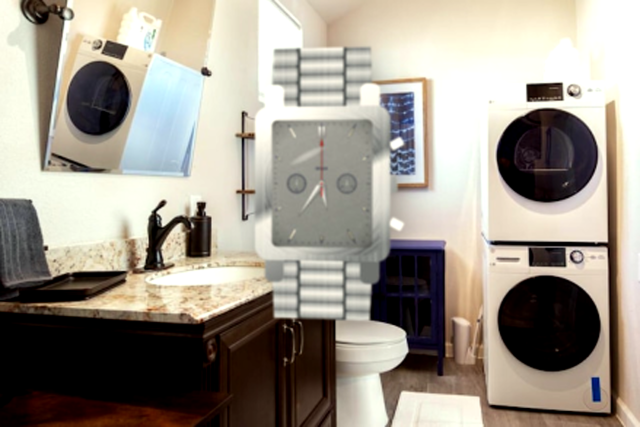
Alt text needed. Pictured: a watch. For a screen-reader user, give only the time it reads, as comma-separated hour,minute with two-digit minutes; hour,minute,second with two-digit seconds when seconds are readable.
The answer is 5,36
